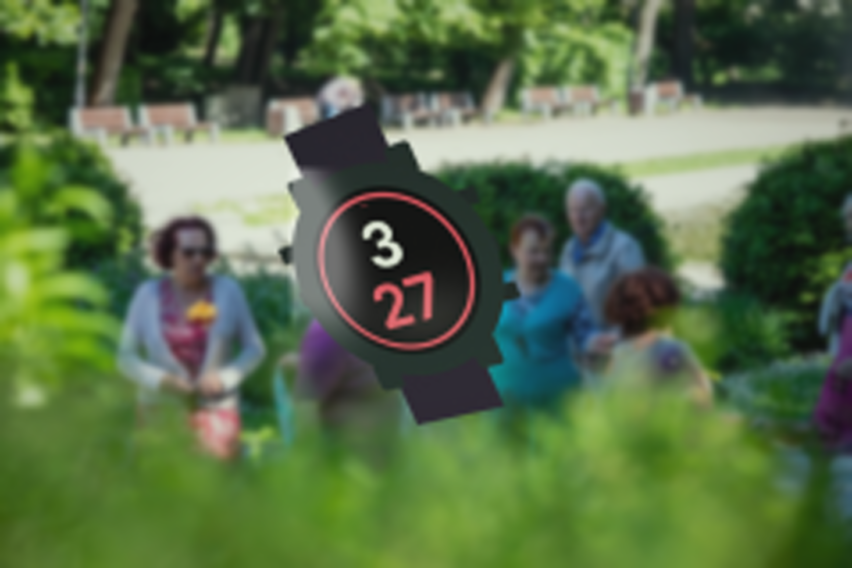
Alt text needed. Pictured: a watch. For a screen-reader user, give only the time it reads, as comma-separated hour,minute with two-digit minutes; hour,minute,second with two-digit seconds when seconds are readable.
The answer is 3,27
